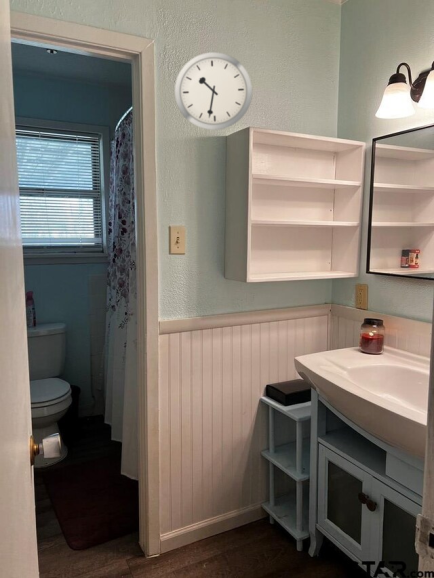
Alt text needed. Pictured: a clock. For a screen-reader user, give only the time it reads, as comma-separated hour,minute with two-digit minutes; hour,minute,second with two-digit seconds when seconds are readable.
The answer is 10,32
